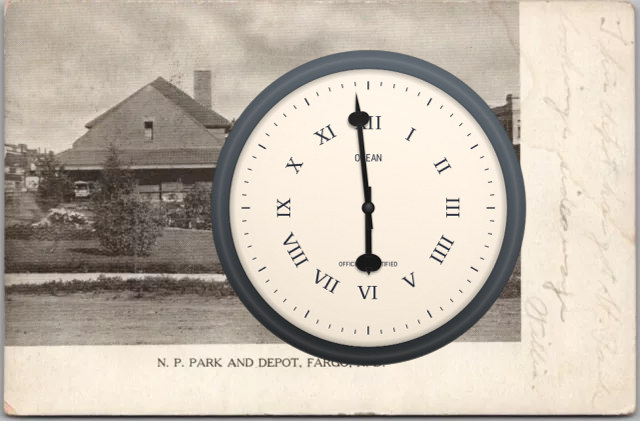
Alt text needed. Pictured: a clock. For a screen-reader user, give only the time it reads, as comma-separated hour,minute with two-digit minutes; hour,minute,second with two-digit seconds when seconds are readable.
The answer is 5,59
